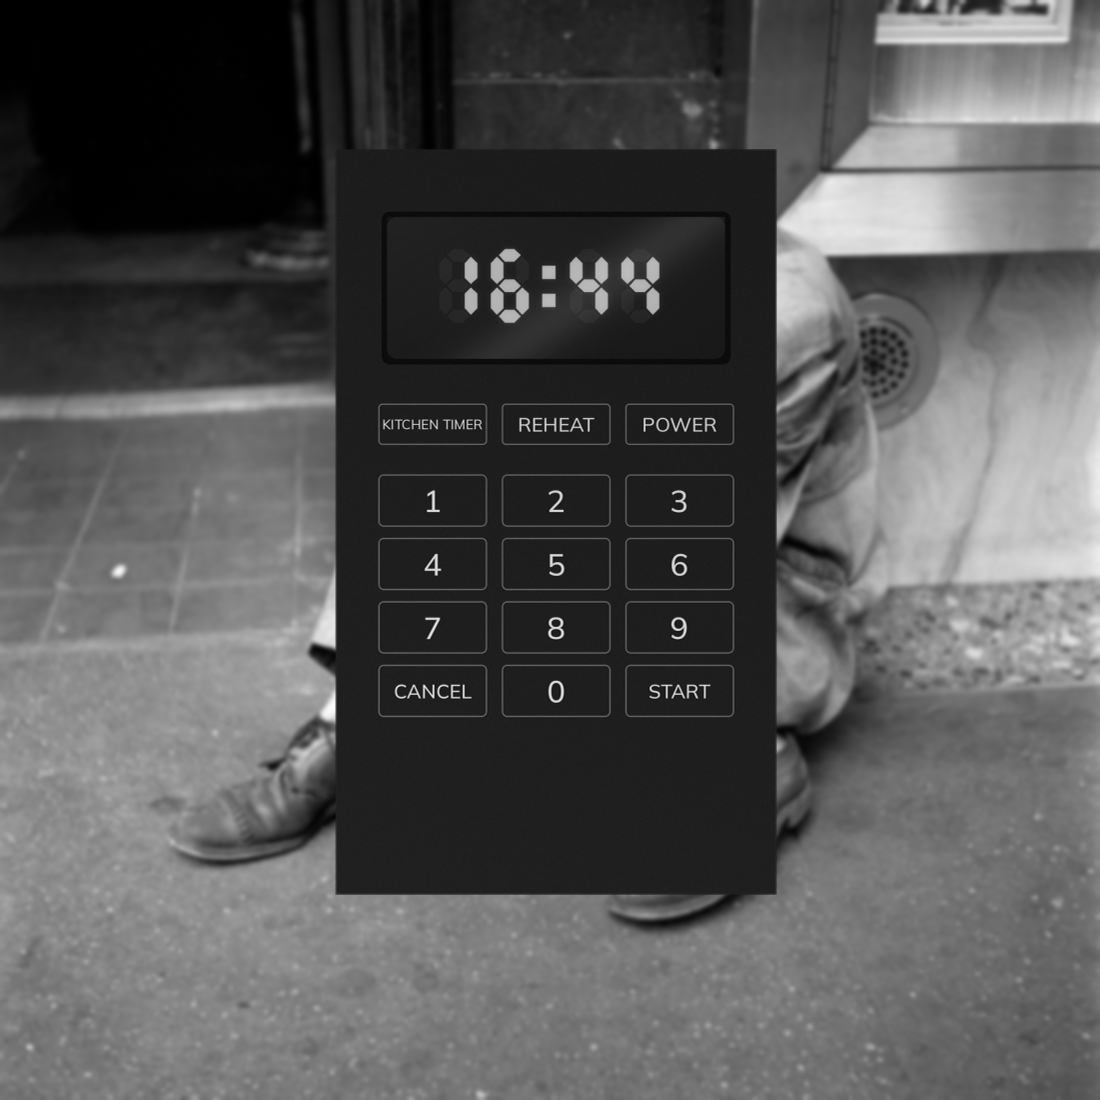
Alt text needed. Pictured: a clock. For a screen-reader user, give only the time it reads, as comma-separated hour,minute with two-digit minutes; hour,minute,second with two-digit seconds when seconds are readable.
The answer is 16,44
